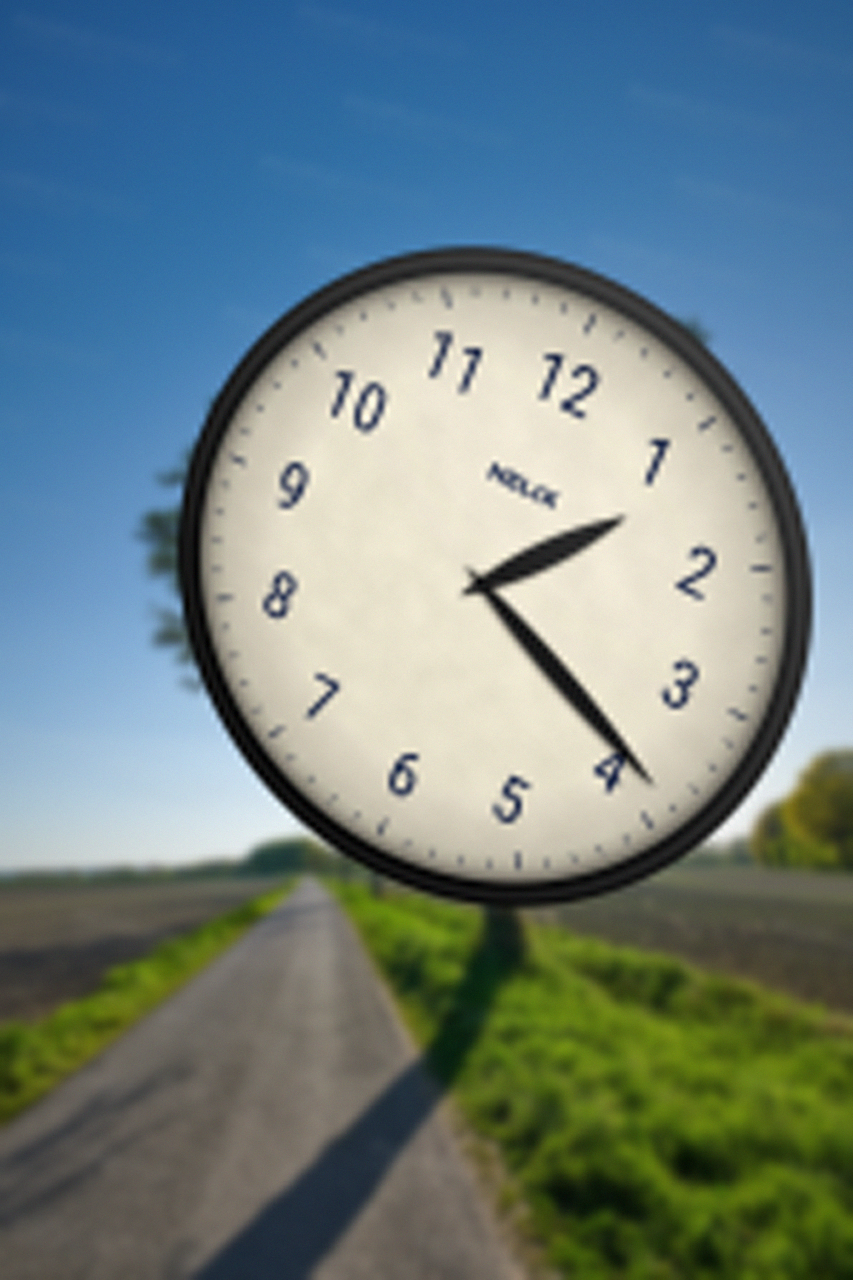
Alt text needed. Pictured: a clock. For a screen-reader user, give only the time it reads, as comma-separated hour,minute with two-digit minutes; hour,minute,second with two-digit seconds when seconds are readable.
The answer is 1,19
